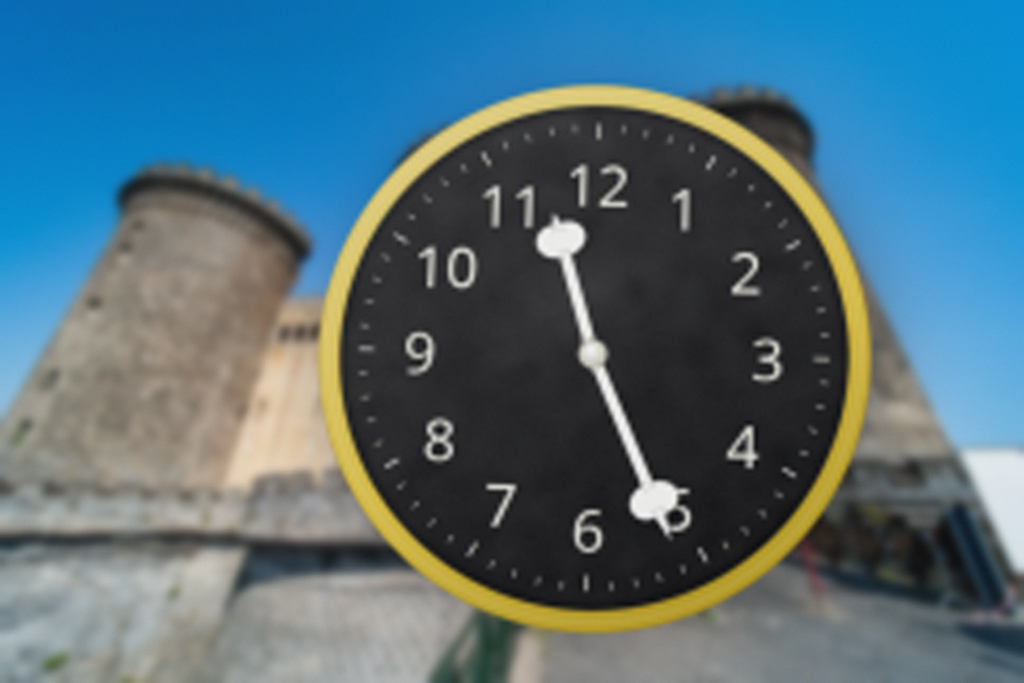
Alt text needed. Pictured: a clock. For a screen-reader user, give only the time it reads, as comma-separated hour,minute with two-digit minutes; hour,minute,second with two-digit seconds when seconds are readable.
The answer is 11,26
